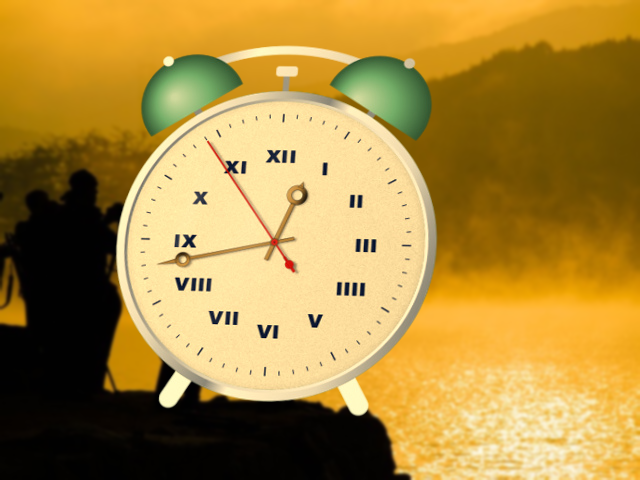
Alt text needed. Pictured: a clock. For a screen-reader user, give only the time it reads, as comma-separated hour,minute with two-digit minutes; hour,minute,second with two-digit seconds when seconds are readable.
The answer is 12,42,54
